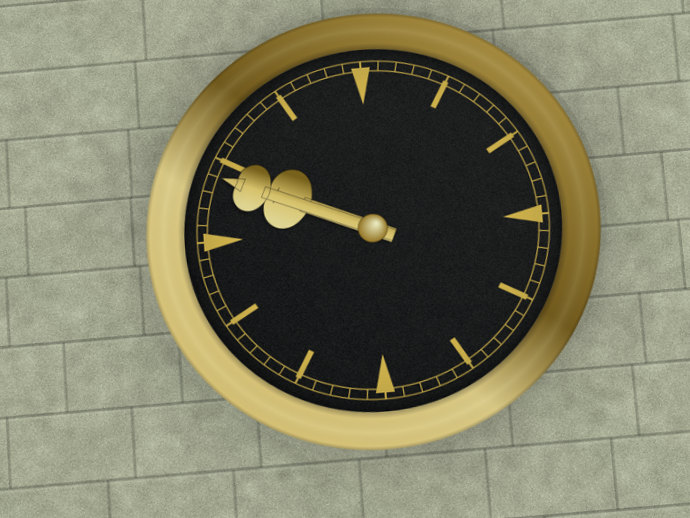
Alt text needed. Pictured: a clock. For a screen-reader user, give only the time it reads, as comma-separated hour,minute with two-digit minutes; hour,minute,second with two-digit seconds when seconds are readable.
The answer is 9,49
